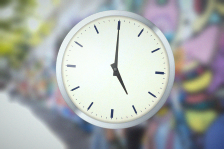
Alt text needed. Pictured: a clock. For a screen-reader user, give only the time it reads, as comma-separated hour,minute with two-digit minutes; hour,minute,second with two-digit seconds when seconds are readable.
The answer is 5,00
